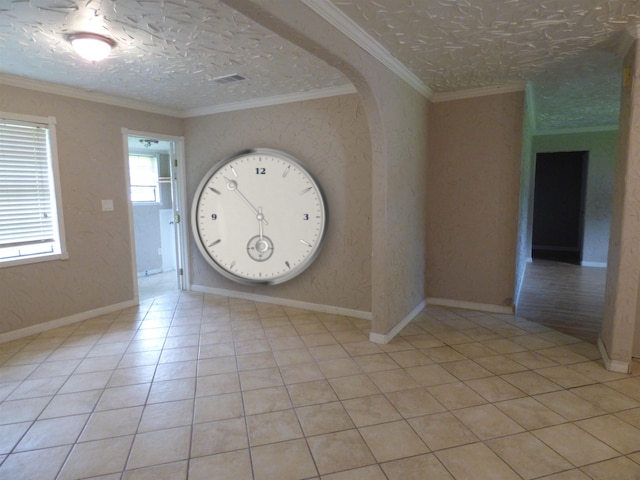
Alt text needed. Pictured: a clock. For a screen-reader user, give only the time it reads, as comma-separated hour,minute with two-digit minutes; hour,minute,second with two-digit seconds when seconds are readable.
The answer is 5,53
